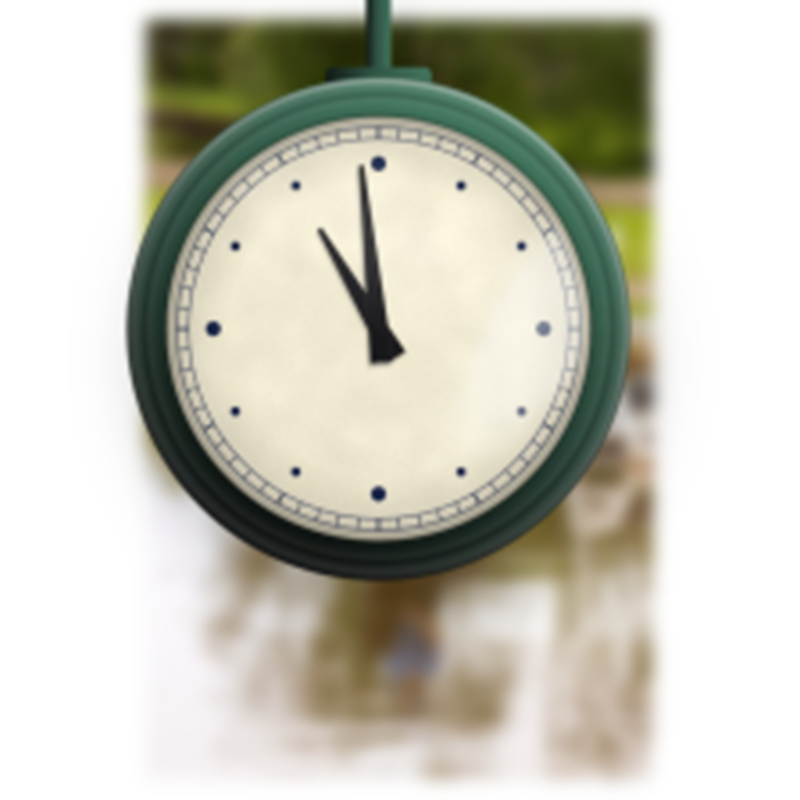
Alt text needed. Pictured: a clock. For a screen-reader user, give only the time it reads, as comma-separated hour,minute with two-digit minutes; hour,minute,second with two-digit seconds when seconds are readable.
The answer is 10,59
